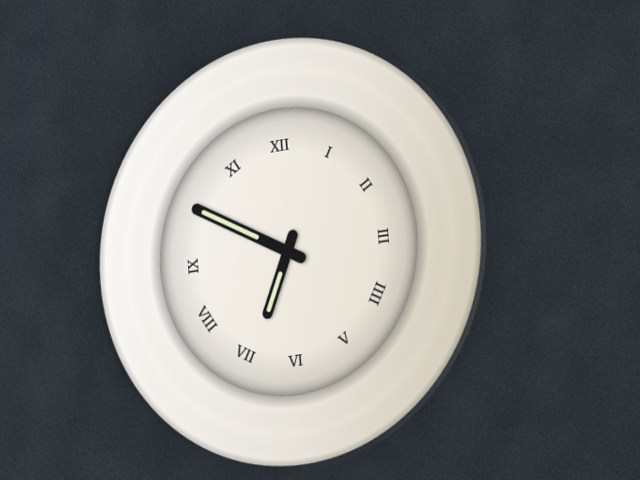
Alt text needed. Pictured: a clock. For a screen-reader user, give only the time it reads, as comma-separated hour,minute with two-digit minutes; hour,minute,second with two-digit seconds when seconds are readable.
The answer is 6,50
